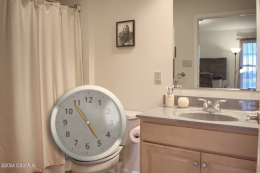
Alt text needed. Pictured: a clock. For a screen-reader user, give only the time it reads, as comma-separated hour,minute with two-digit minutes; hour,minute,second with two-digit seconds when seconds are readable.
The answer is 4,54
